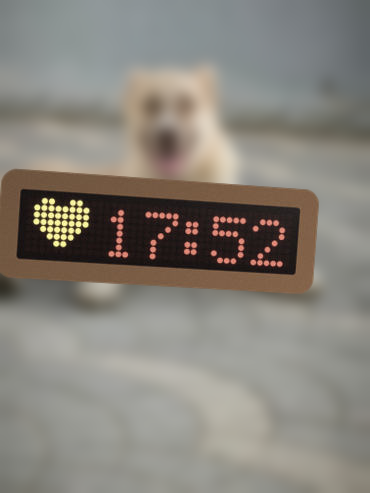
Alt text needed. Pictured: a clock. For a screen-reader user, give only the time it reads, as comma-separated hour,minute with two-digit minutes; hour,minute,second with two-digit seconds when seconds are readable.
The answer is 17,52
